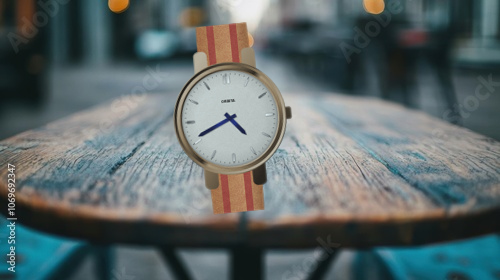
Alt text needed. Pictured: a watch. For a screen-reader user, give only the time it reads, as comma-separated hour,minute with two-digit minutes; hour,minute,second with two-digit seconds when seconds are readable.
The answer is 4,41
